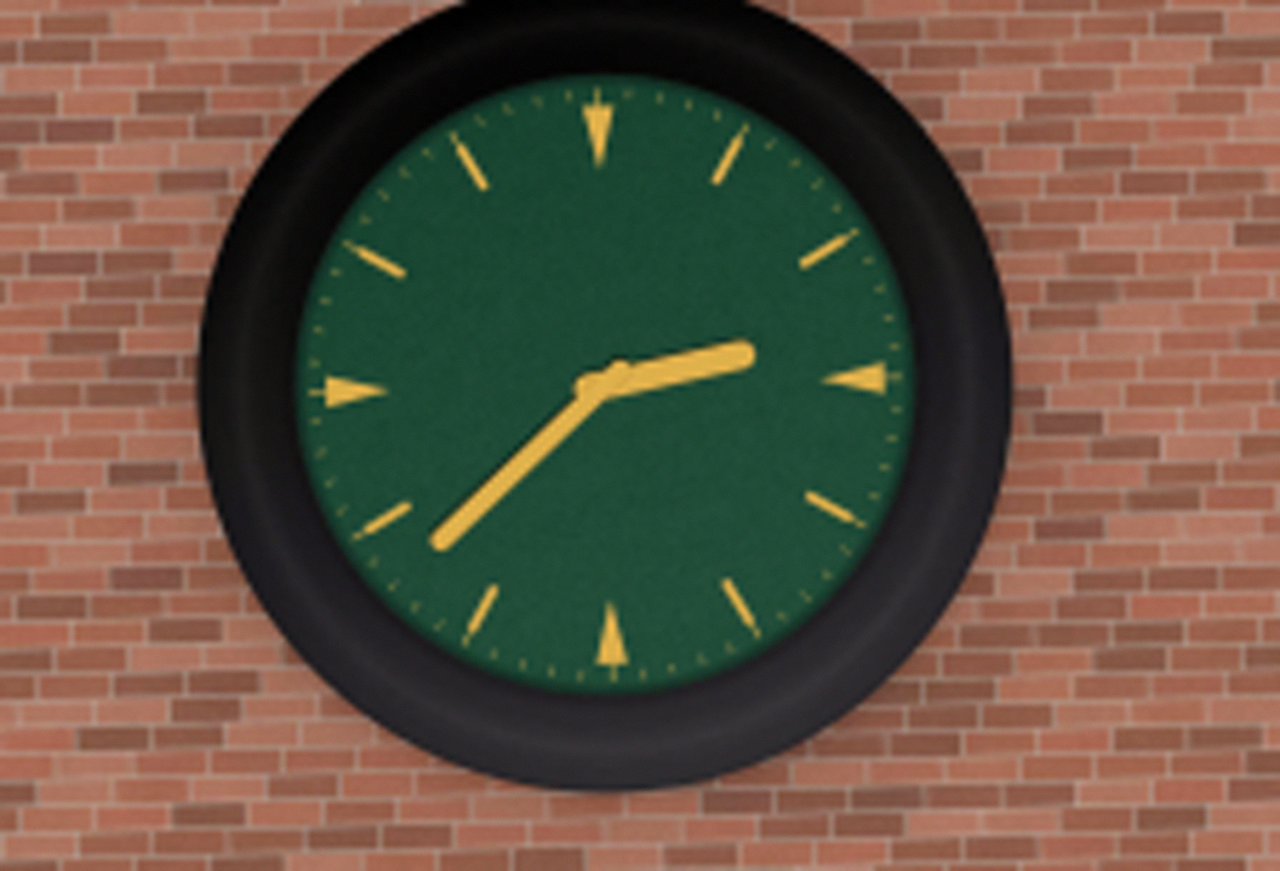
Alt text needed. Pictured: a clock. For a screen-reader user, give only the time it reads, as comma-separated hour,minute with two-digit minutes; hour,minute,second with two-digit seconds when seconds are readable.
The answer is 2,38
